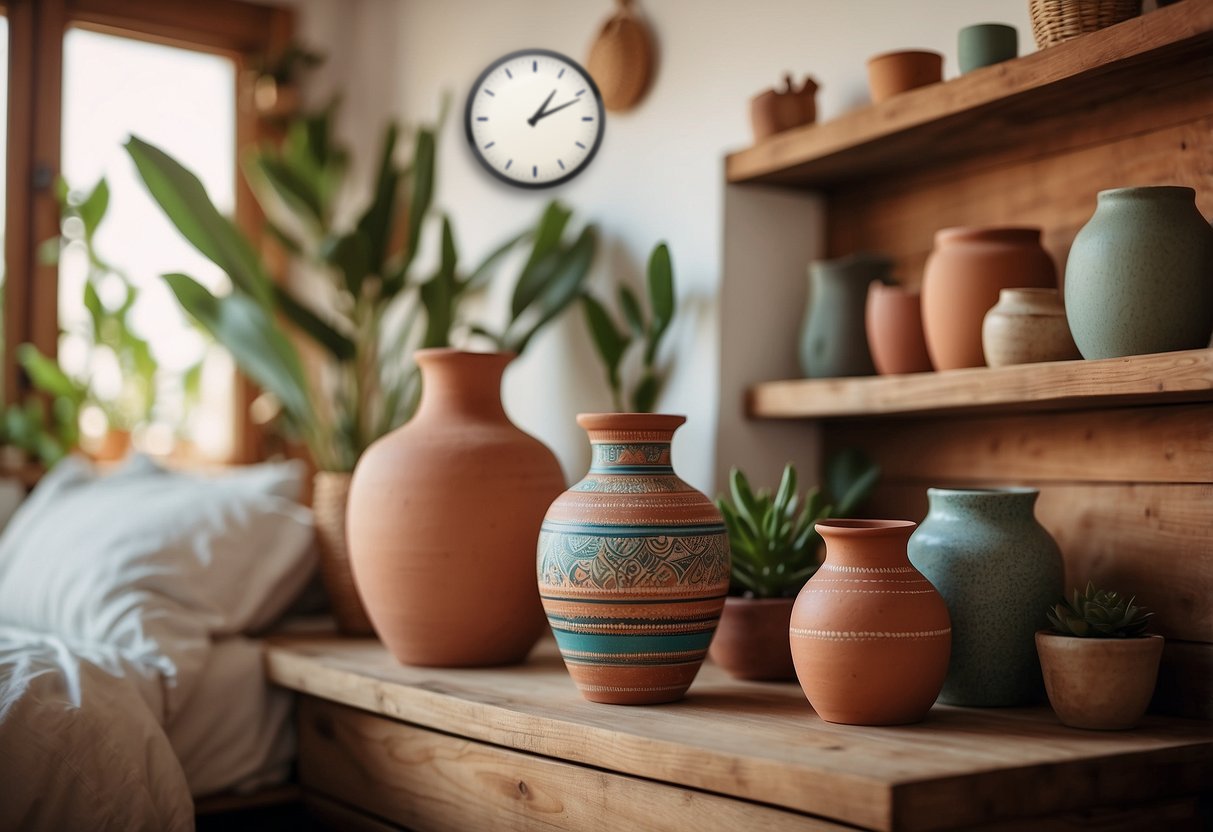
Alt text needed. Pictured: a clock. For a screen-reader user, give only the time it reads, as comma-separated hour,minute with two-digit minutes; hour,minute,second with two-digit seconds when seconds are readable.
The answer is 1,11
